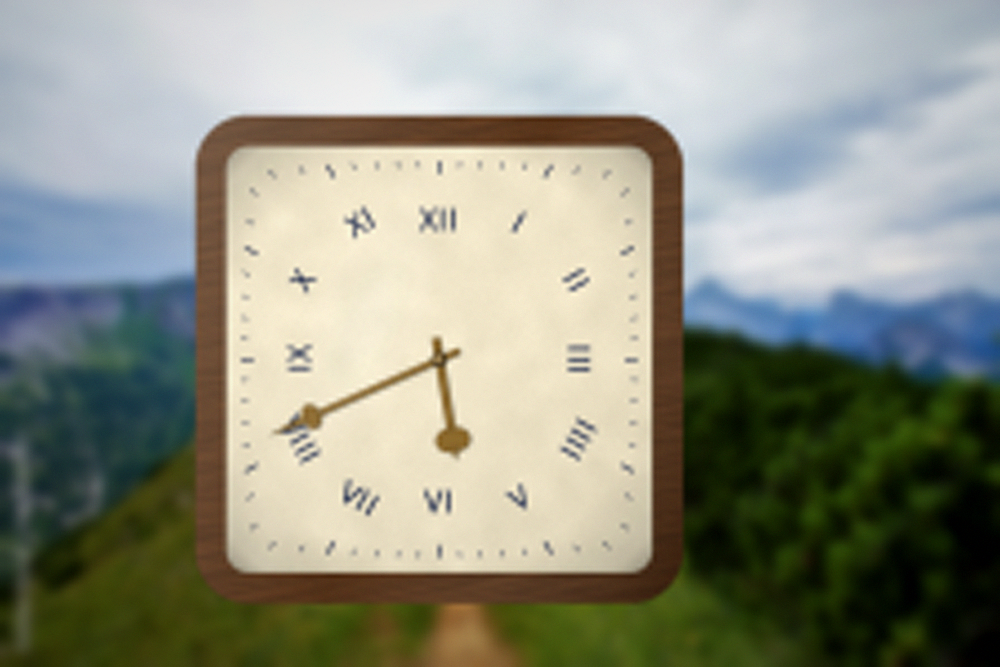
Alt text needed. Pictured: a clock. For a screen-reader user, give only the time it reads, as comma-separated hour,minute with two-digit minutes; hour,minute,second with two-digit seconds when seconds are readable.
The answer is 5,41
